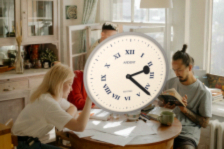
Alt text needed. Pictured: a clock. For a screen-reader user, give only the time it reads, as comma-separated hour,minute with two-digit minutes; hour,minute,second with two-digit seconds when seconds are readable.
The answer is 2,22
